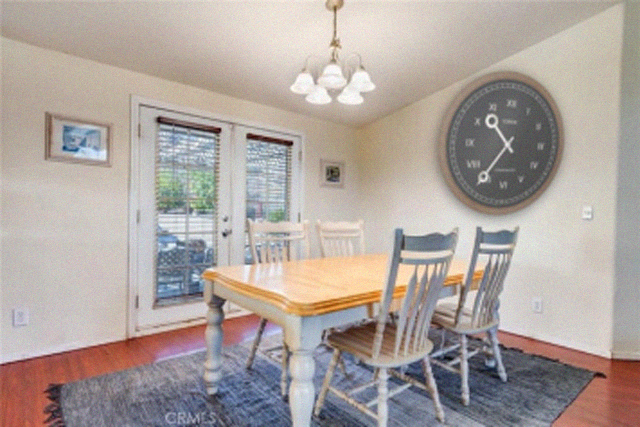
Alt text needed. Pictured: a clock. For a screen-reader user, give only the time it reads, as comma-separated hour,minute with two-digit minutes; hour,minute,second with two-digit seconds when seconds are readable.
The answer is 10,36
